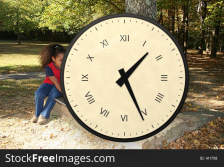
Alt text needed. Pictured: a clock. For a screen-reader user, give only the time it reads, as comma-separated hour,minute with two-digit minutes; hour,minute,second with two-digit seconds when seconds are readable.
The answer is 1,26
